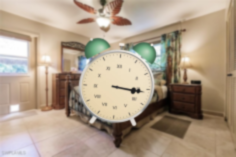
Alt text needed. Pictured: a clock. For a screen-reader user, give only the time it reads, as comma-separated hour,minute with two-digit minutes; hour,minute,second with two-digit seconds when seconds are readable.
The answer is 3,16
